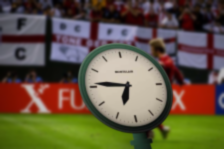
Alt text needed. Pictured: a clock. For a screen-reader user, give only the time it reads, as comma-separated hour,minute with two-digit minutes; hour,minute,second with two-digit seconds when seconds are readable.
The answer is 6,46
